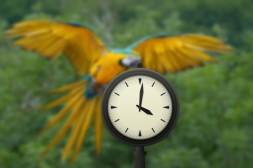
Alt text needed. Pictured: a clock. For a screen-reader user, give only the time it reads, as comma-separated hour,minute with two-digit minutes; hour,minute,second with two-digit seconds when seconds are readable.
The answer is 4,01
